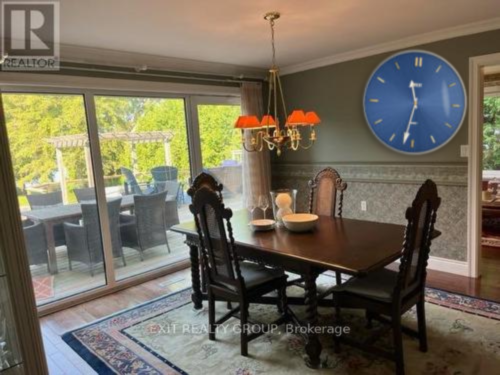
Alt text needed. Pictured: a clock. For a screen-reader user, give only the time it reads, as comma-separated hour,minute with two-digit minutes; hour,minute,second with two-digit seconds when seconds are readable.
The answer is 11,32
